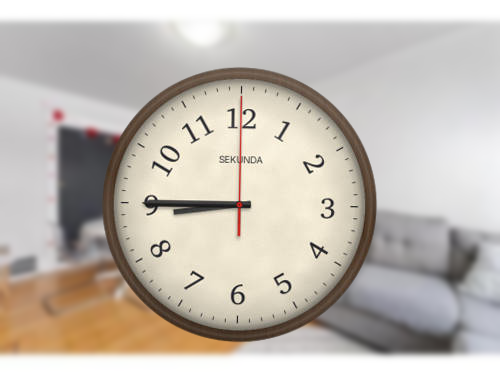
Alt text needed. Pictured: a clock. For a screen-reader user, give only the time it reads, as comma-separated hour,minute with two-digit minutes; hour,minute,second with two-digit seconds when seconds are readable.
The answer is 8,45,00
